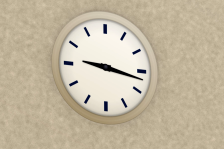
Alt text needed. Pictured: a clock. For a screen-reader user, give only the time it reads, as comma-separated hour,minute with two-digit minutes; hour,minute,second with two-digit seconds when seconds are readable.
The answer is 9,17
